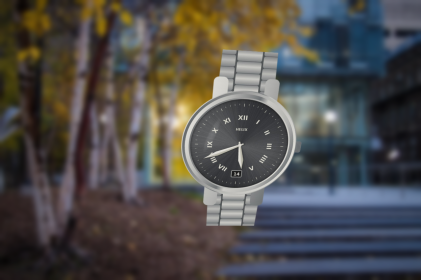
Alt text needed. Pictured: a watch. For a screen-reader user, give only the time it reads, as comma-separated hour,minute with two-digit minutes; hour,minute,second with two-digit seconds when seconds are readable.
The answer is 5,41
